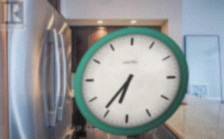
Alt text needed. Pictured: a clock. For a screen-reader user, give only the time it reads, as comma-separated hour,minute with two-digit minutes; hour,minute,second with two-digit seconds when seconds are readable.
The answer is 6,36
